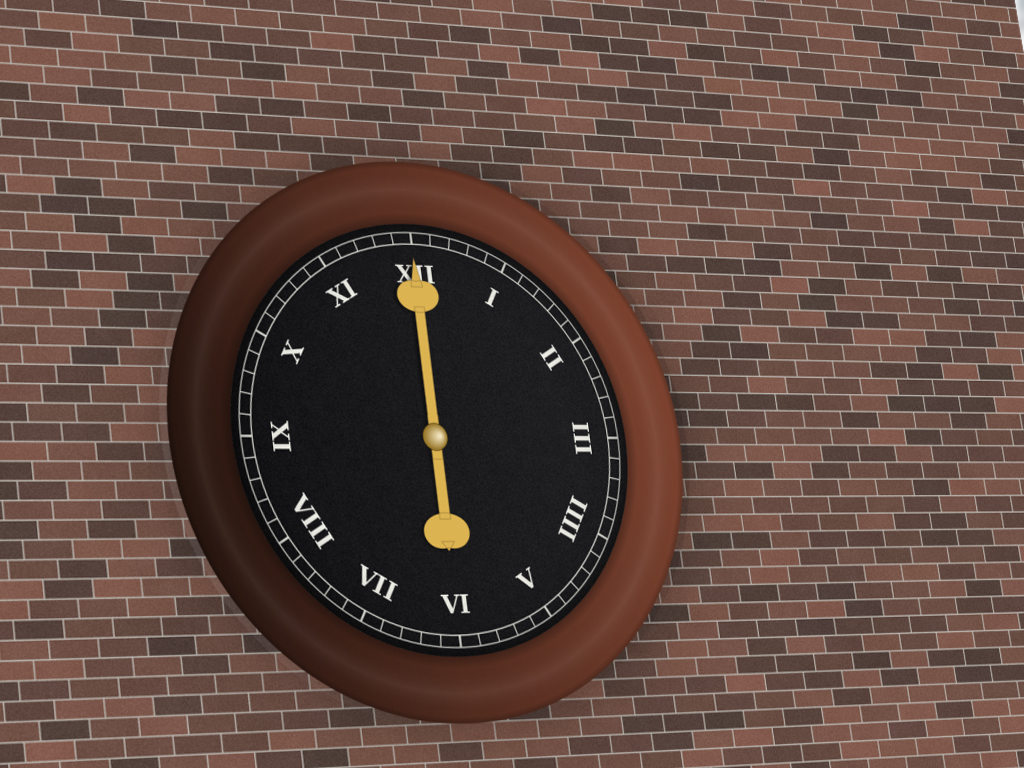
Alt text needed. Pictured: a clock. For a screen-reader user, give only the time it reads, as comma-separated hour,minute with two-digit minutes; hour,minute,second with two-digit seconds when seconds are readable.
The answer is 6,00
